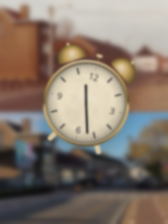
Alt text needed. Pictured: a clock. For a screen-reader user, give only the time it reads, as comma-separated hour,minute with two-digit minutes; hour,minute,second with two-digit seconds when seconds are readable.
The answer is 11,27
